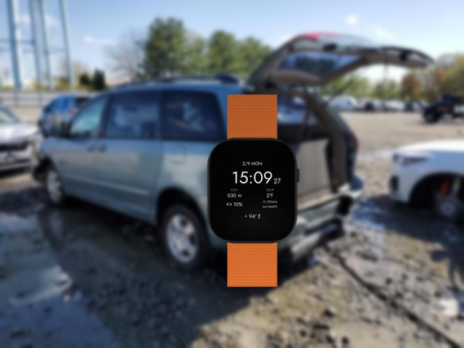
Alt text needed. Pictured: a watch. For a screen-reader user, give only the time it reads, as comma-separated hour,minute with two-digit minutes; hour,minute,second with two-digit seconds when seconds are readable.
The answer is 15,09
